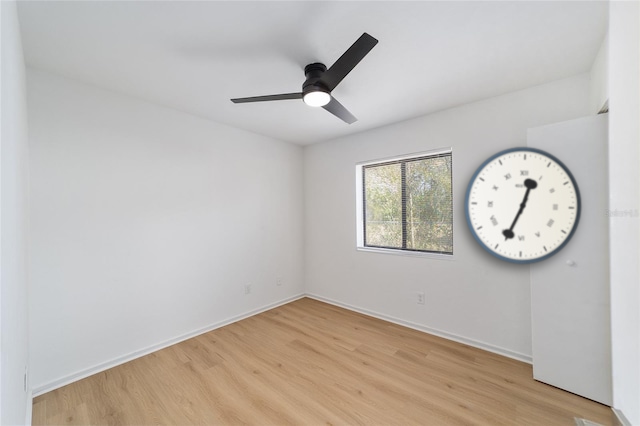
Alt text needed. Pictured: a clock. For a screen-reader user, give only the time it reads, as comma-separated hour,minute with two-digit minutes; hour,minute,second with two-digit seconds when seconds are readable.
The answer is 12,34
